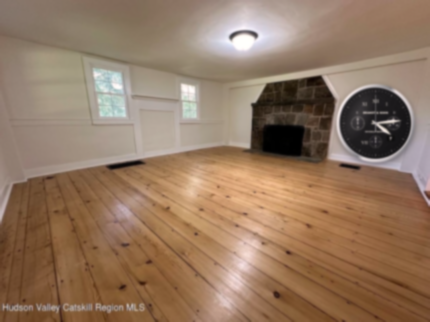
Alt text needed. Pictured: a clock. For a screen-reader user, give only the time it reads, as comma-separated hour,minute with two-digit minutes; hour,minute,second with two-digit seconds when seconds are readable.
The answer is 4,14
